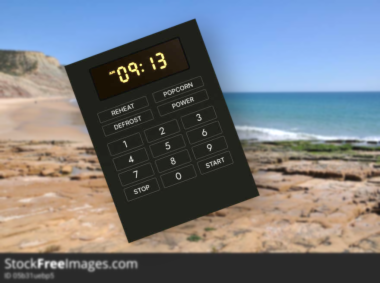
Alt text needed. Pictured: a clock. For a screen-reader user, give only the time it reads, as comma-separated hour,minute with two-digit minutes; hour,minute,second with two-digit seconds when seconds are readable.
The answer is 9,13
